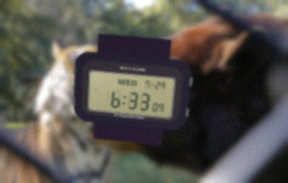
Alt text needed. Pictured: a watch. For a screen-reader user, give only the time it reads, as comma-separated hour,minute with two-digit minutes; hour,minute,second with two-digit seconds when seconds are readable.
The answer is 6,33
